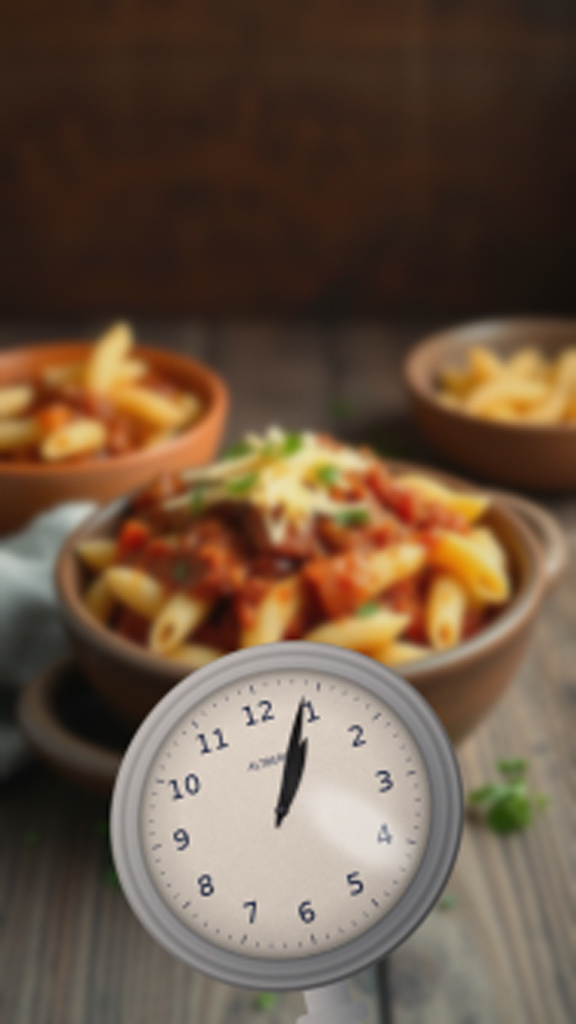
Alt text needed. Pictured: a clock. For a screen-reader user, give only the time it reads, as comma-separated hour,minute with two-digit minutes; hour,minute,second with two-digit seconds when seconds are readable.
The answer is 1,04
